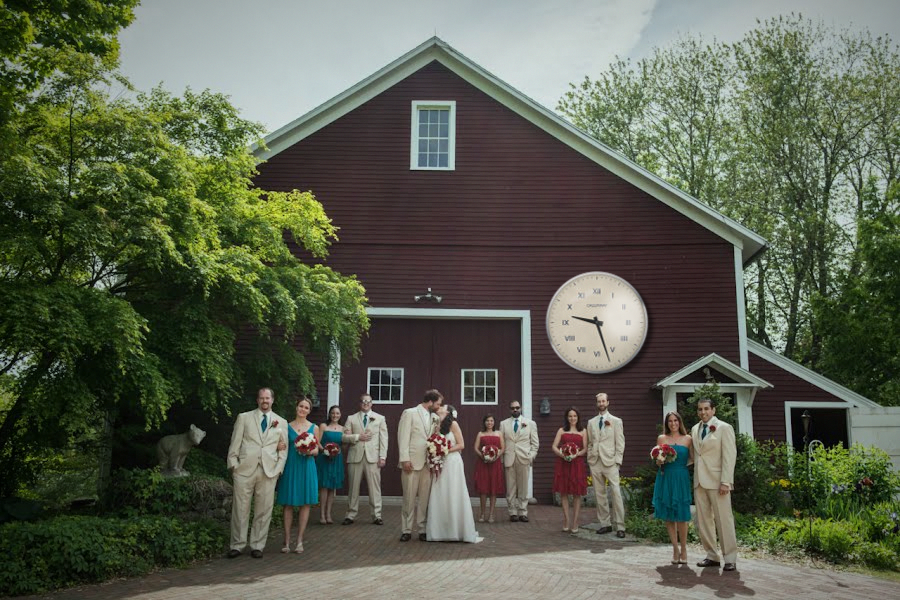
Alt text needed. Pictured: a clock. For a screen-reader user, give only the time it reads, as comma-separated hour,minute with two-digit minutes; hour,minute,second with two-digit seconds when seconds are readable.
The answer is 9,27
